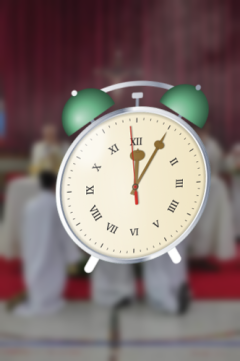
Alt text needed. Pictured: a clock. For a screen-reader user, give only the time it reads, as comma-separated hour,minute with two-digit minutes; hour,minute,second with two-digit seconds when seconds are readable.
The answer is 12,04,59
